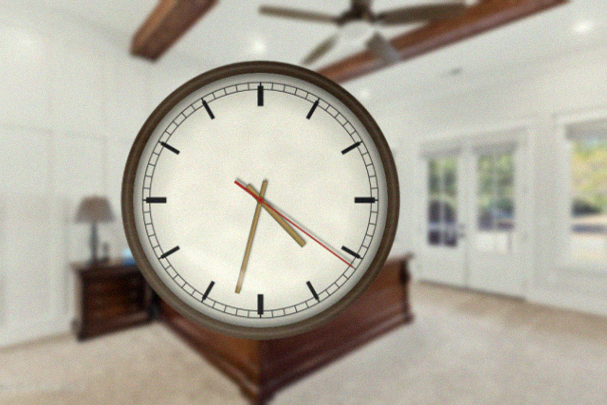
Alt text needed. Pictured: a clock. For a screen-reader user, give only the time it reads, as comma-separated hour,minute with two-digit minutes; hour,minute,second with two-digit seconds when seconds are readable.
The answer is 4,32,21
